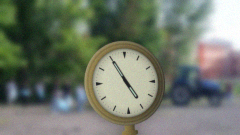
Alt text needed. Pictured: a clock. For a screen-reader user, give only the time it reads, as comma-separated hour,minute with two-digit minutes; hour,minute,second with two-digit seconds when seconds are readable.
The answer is 4,55
